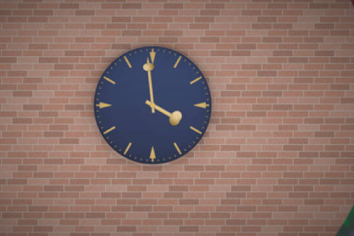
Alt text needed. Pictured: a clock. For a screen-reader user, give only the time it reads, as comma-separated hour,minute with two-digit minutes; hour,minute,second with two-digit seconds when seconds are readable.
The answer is 3,59
